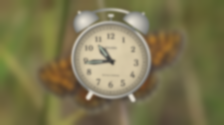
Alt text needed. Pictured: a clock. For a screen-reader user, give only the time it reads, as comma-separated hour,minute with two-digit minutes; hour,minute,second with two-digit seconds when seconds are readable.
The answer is 10,44
